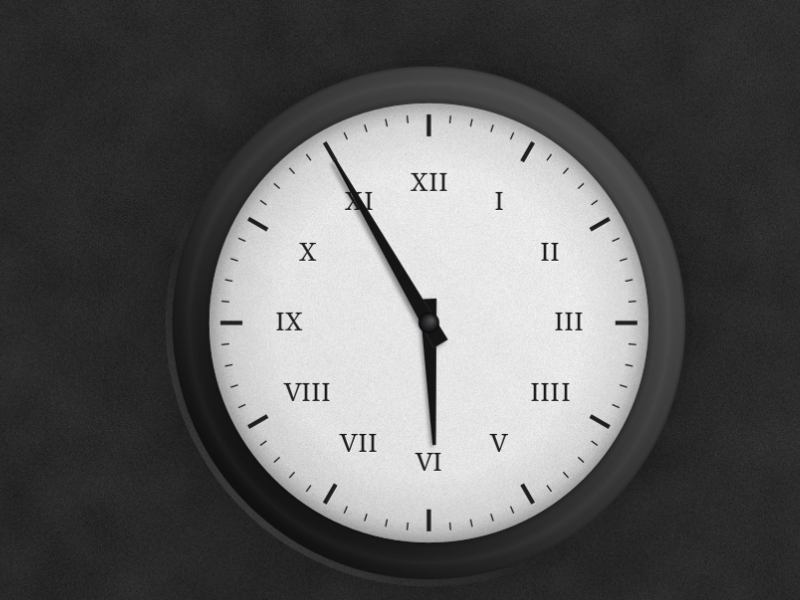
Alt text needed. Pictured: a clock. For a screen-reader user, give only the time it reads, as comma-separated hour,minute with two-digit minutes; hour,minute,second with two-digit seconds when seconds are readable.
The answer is 5,55
